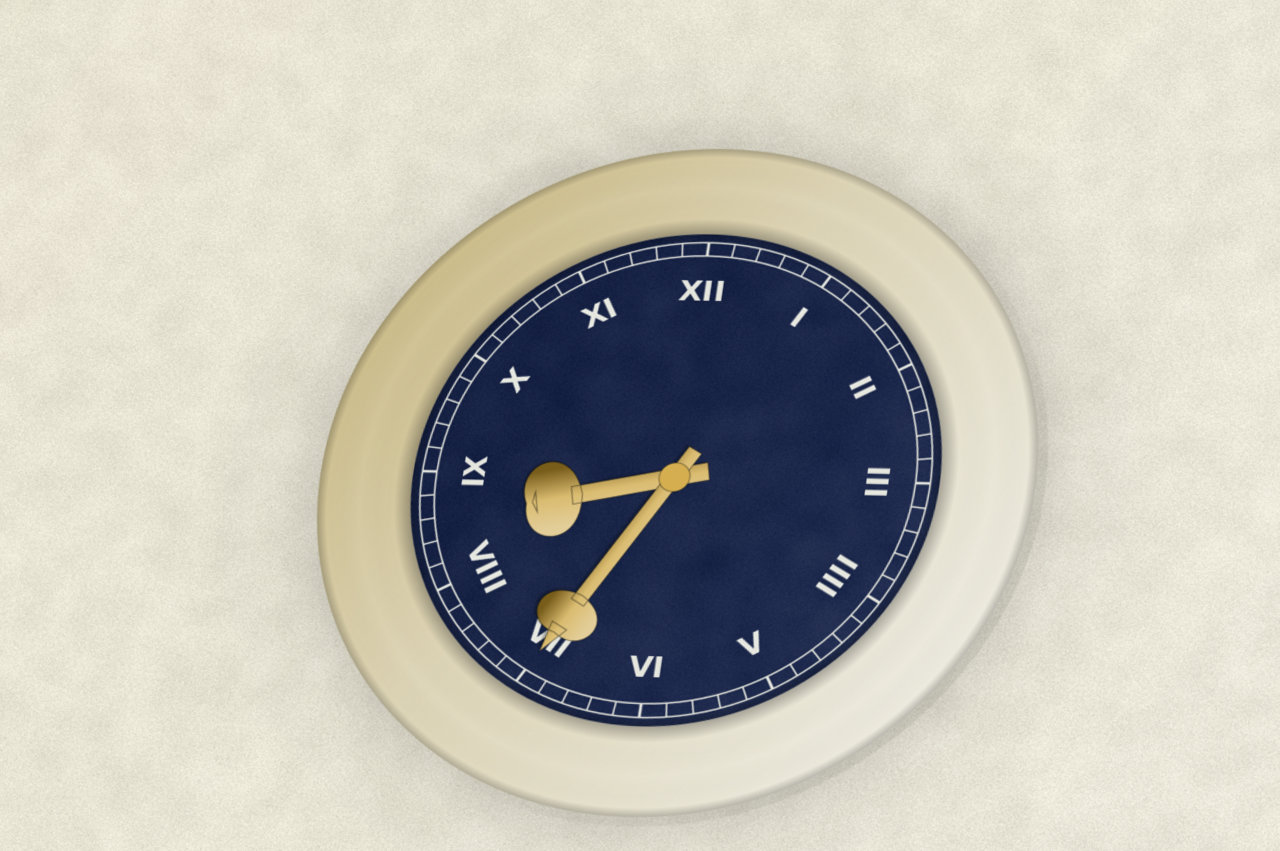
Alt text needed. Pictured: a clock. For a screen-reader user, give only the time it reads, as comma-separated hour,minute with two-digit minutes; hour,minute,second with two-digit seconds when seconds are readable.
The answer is 8,35
